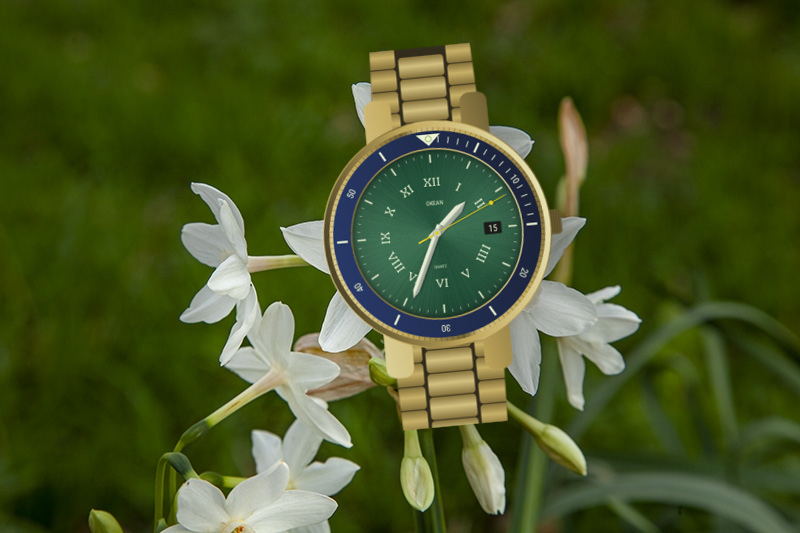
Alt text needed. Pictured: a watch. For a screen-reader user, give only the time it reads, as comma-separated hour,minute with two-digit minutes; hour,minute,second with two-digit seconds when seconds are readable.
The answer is 1,34,11
